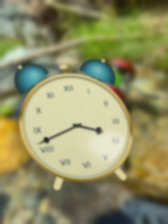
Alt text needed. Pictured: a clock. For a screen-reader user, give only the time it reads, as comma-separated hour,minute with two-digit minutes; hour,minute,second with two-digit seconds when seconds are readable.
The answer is 3,42
